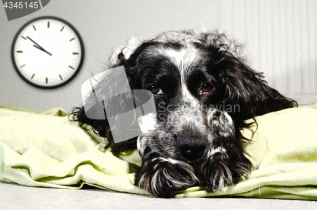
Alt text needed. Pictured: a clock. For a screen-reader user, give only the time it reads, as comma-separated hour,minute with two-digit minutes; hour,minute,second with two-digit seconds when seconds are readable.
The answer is 9,51
